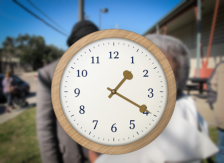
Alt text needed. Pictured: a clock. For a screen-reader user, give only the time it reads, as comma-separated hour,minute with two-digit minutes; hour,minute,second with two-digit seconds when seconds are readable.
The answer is 1,20
